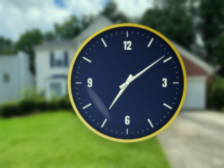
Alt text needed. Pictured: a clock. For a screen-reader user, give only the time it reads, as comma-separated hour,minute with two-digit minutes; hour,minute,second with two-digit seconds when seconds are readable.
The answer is 7,09
